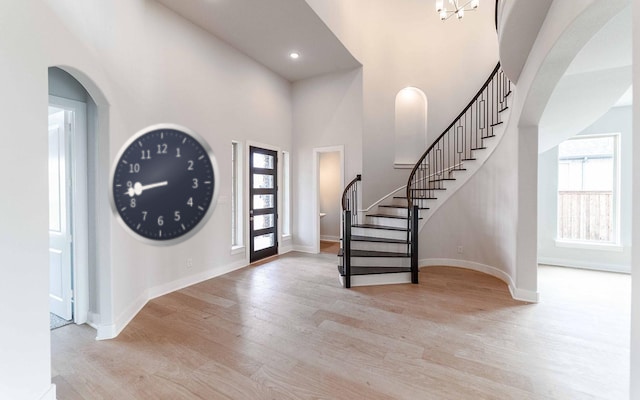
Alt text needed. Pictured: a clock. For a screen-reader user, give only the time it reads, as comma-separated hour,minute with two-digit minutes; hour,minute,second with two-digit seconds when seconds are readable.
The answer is 8,43
